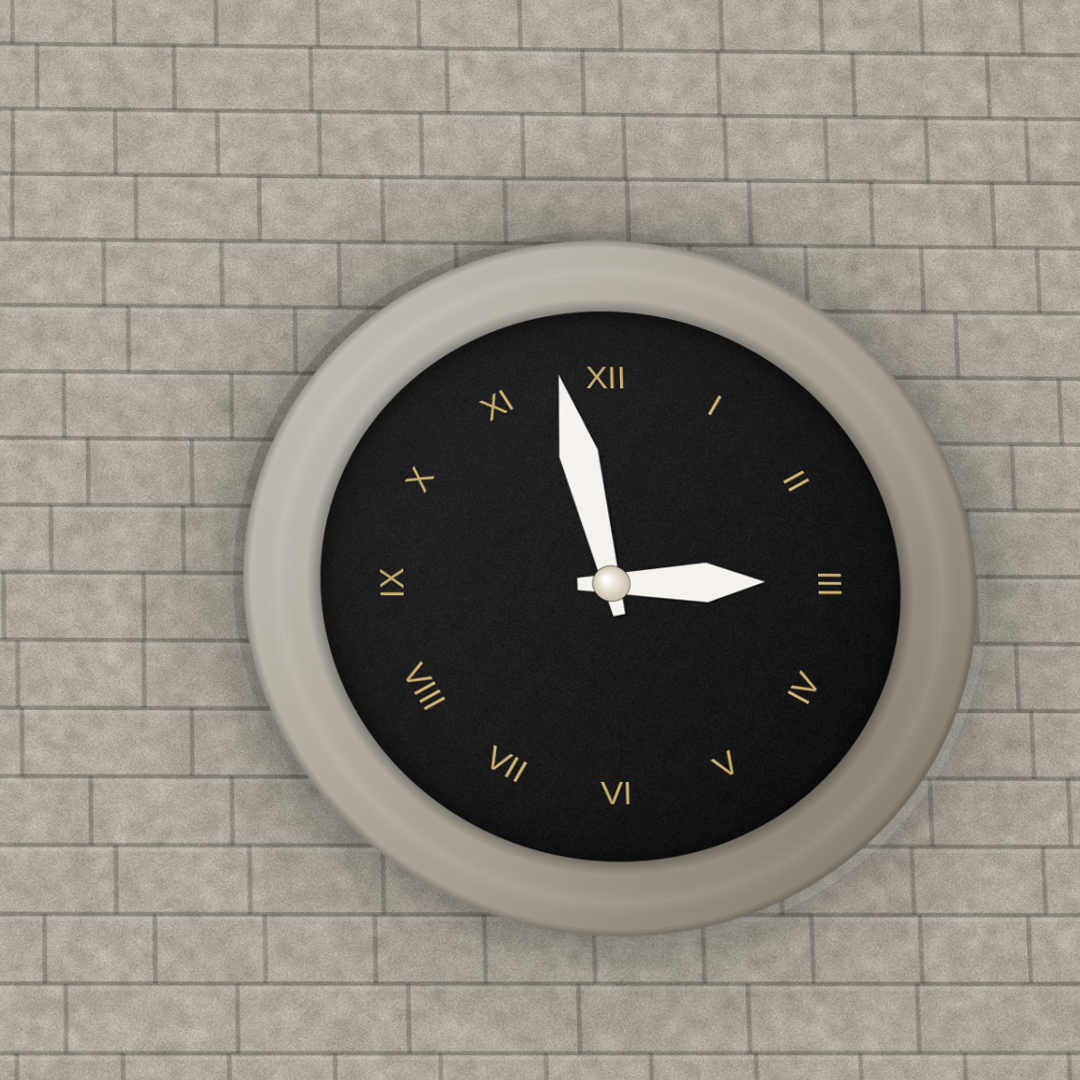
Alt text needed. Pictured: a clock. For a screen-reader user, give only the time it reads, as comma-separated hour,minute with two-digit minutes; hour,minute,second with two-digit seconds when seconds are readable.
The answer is 2,58
